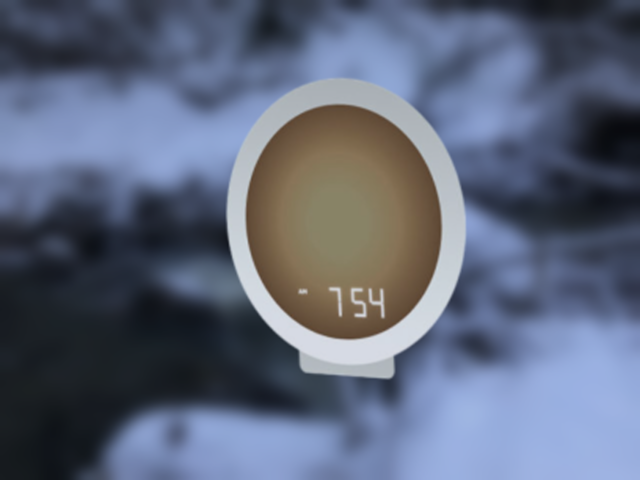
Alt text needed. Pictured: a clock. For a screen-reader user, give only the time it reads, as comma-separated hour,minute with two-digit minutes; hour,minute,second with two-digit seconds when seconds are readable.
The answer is 7,54
